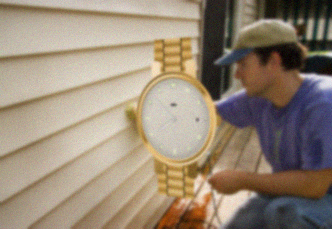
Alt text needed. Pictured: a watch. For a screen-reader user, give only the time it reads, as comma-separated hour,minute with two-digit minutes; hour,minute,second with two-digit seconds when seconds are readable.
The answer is 7,52
